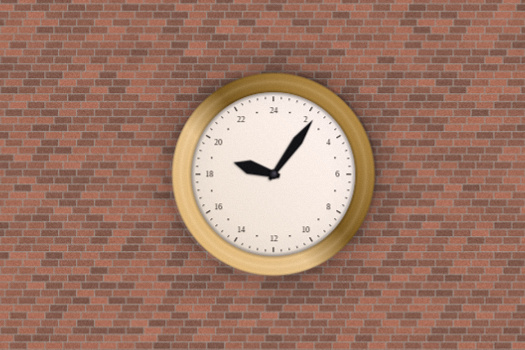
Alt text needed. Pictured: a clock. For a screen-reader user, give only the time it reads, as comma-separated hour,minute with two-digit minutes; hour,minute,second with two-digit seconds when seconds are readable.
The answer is 19,06
